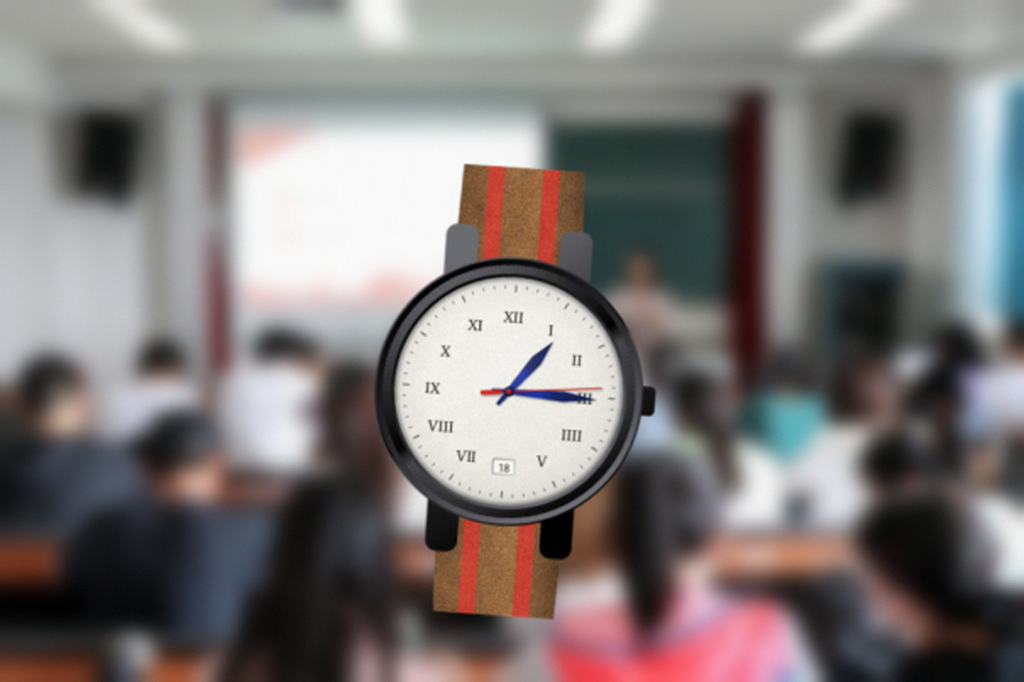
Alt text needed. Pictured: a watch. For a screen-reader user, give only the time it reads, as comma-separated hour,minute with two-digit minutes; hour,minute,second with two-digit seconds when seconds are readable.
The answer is 1,15,14
